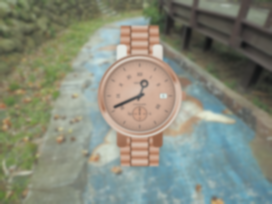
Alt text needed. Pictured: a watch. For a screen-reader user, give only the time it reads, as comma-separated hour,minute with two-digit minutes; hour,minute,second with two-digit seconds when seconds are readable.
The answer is 12,41
